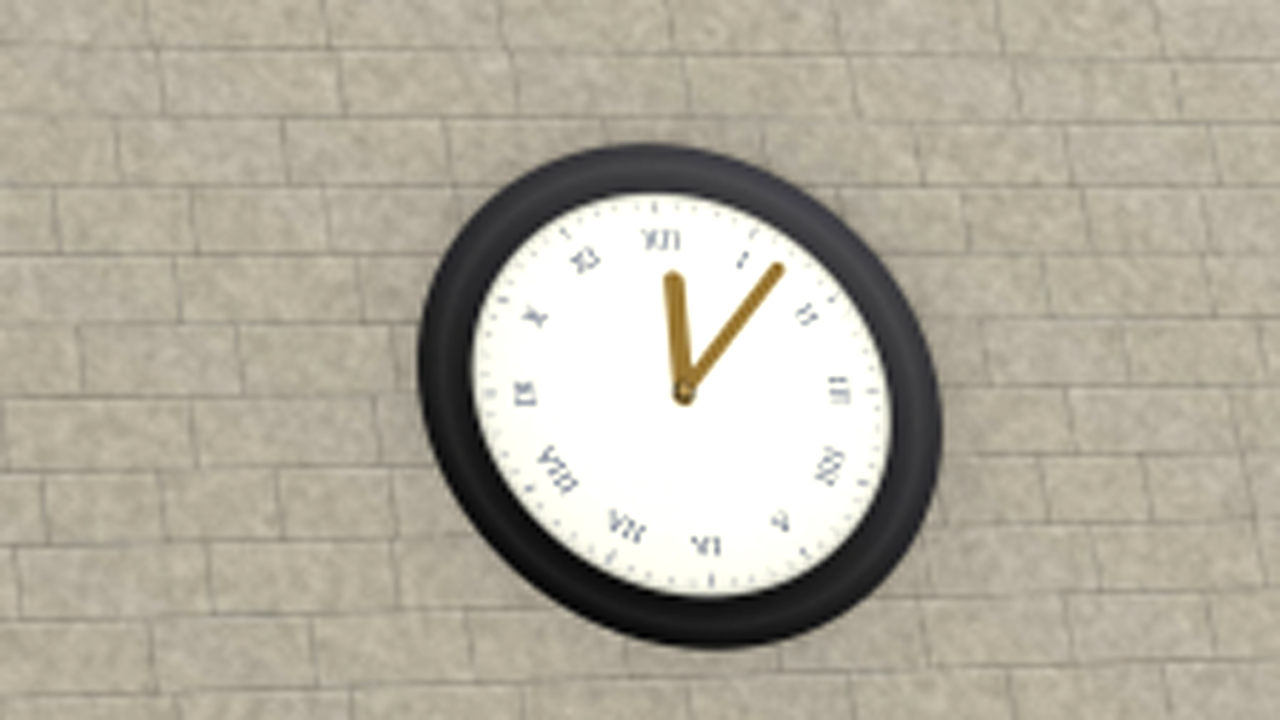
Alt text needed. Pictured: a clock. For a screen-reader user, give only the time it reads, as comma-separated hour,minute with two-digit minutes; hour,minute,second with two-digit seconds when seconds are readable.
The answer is 12,07
